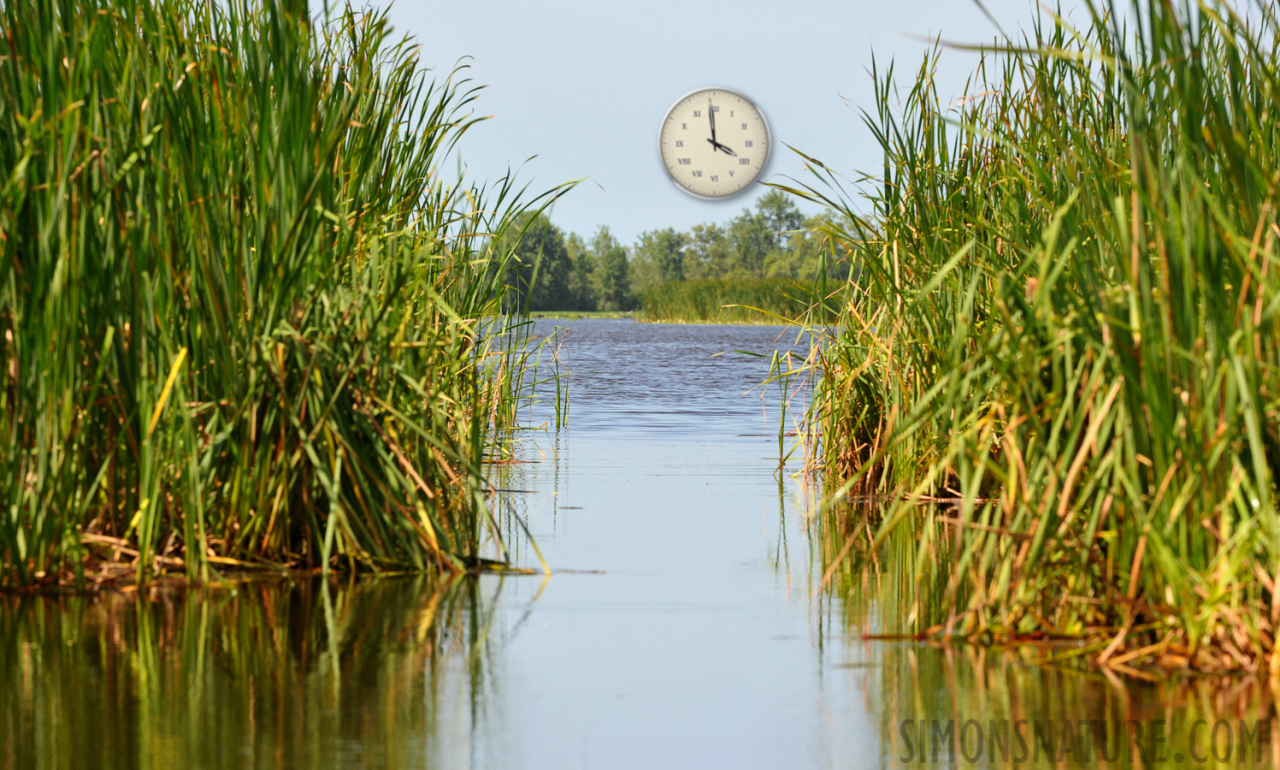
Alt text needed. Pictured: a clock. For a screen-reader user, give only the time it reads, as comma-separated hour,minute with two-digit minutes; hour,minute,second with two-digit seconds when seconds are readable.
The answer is 3,59
